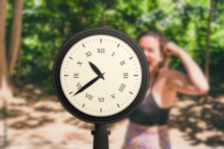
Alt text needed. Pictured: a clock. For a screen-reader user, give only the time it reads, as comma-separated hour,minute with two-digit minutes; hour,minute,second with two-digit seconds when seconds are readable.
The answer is 10,39
